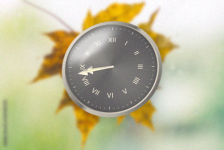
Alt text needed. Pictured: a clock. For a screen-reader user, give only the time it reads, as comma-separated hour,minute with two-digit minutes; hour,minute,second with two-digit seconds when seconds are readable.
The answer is 8,43
